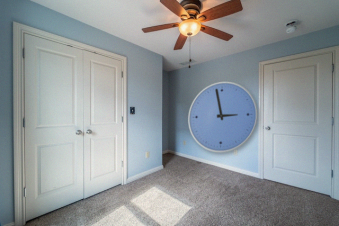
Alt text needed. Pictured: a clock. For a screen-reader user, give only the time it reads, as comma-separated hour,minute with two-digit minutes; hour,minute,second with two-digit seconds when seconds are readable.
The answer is 2,58
